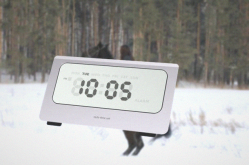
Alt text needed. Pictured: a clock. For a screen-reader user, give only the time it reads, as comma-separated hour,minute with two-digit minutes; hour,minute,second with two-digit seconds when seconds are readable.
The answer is 10,05
